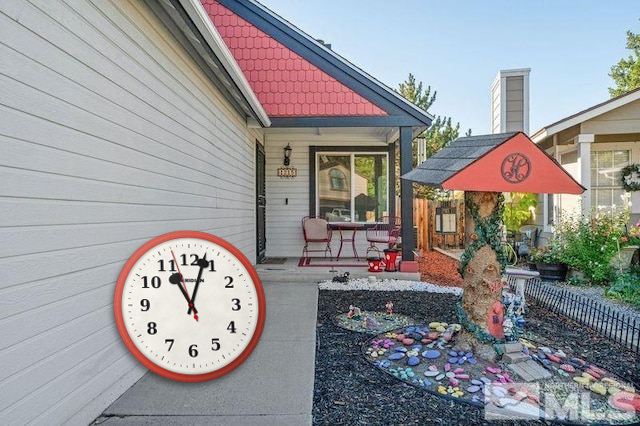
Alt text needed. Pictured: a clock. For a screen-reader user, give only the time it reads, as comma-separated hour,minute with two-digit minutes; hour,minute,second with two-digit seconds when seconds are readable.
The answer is 11,02,57
